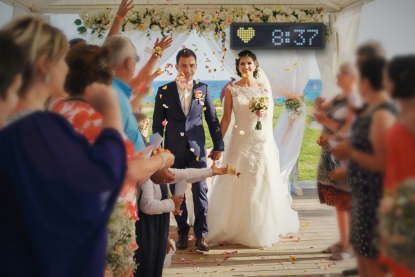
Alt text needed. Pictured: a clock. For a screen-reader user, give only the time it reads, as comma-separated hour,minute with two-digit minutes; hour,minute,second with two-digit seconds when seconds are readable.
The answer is 8,37
